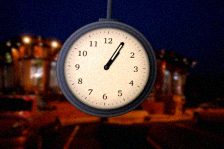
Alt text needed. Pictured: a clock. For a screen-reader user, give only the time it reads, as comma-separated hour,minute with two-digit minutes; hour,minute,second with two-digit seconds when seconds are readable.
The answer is 1,05
